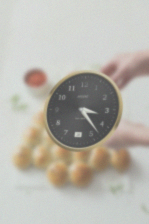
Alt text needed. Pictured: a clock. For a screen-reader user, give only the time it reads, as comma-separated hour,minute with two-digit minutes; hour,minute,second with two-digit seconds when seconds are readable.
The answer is 3,23
